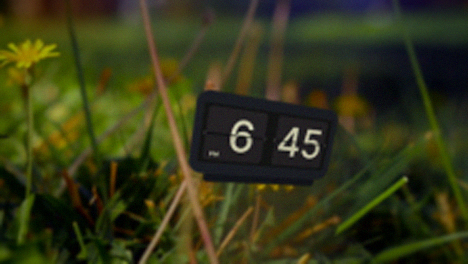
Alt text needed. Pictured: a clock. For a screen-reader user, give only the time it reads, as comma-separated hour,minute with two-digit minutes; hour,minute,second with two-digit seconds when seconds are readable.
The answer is 6,45
